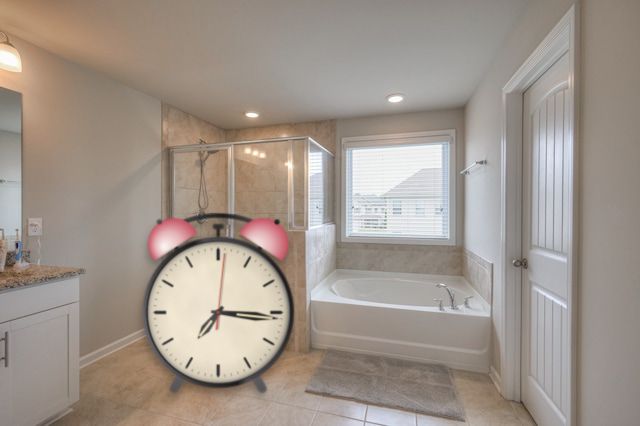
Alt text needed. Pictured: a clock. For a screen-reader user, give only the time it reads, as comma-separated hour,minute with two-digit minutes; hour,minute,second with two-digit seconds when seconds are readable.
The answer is 7,16,01
